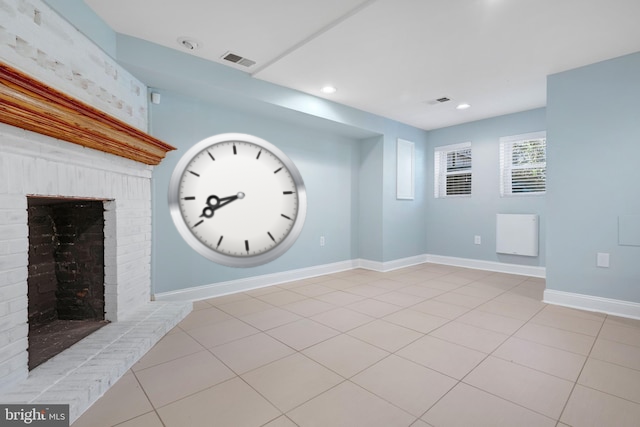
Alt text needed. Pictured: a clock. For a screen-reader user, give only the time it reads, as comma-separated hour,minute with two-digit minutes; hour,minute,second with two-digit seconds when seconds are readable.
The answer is 8,41
